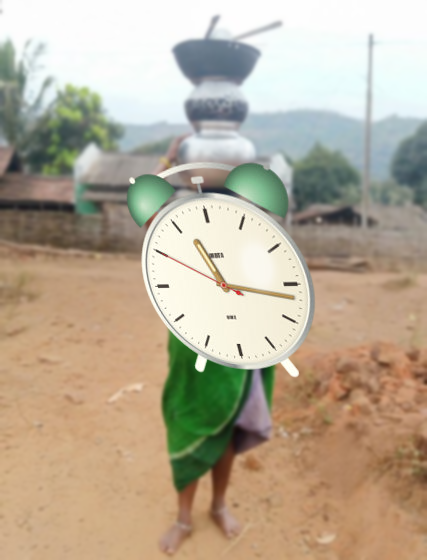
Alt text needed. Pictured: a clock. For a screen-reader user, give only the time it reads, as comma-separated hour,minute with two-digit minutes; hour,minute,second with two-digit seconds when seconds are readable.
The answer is 11,16,50
